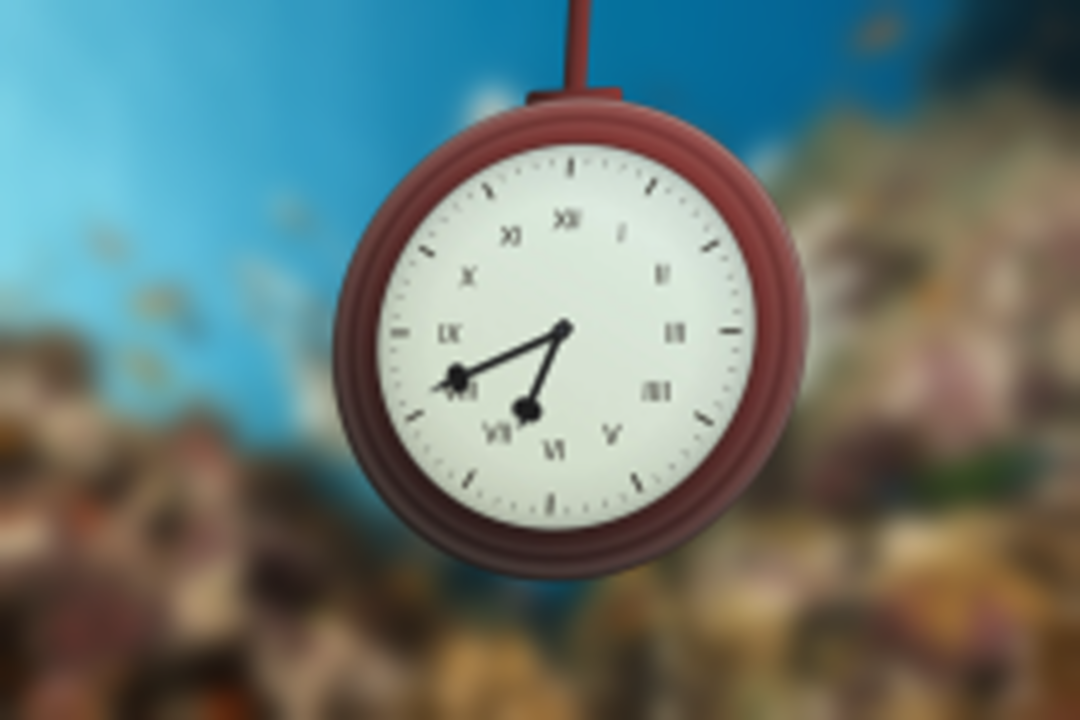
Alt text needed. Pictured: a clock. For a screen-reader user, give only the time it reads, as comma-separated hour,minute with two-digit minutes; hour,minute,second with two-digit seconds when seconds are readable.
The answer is 6,41
